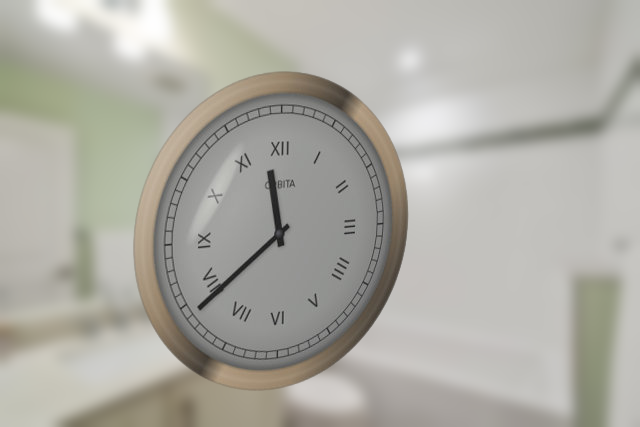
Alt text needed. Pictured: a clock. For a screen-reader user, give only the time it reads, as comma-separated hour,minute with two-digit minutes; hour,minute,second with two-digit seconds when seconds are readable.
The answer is 11,39
